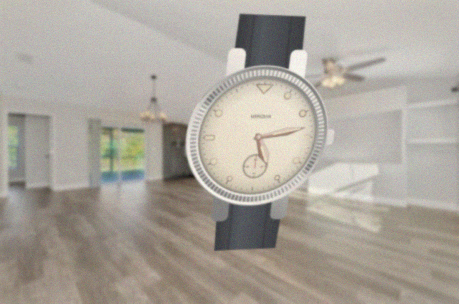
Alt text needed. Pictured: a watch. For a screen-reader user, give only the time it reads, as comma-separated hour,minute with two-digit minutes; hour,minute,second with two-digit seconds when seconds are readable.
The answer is 5,13
